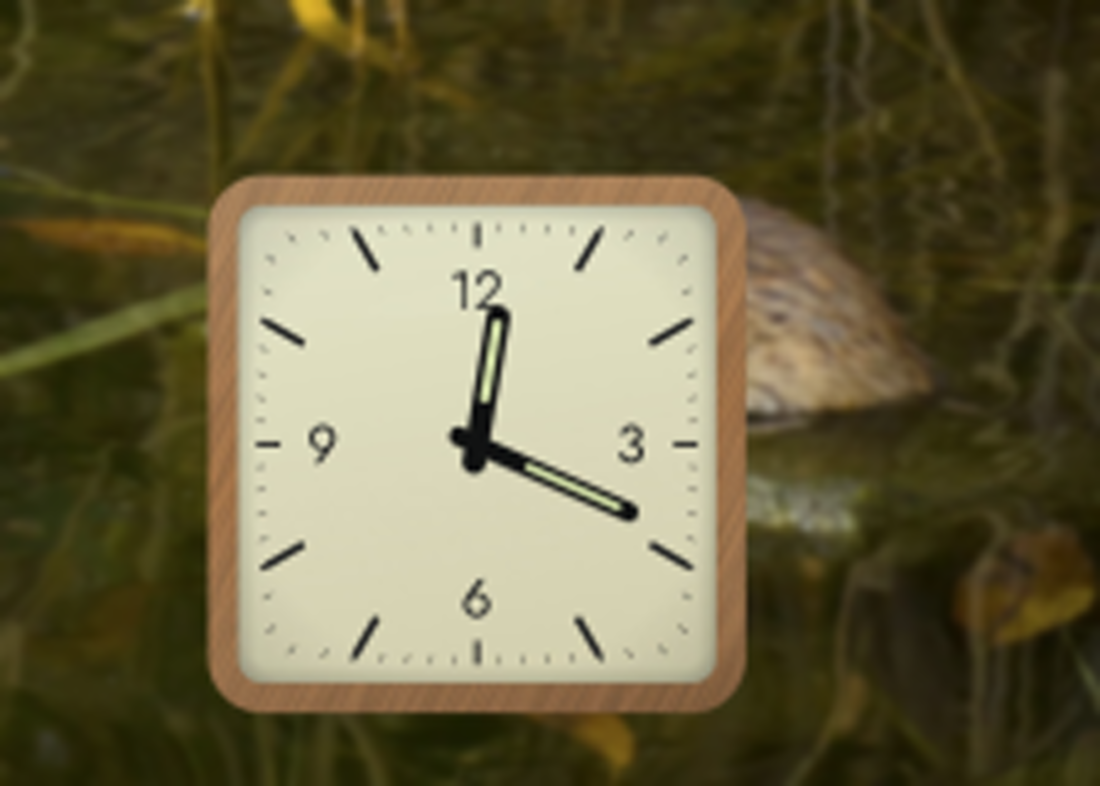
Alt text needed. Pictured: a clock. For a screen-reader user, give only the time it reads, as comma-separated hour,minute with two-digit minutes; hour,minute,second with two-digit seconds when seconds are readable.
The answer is 12,19
